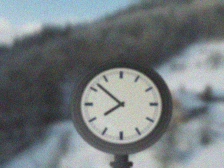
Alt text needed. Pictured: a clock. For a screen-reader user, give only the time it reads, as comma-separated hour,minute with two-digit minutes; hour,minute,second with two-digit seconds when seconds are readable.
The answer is 7,52
